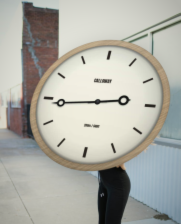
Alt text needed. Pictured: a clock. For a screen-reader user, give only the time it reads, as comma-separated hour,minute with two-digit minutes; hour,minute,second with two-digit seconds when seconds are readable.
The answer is 2,44
